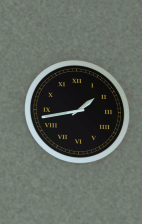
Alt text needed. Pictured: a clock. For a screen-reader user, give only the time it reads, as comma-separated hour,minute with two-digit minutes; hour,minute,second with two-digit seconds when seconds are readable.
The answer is 1,43
